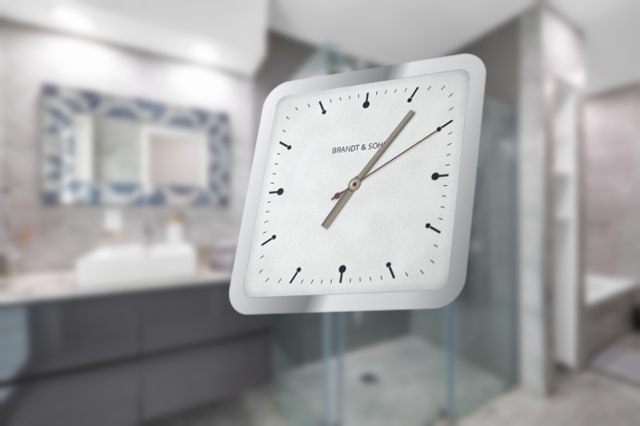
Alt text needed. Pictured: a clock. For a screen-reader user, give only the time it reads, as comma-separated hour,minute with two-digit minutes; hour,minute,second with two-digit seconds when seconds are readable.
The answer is 7,06,10
